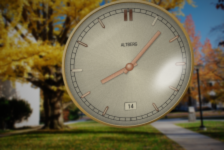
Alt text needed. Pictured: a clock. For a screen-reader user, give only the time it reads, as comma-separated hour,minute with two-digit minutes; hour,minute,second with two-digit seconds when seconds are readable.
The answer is 8,07
